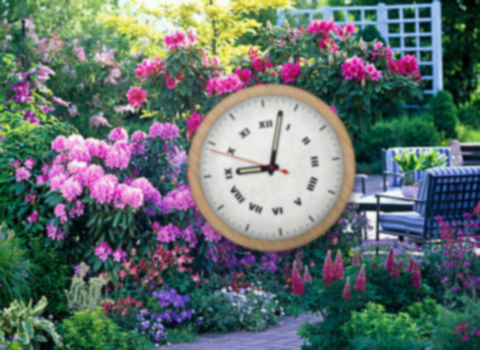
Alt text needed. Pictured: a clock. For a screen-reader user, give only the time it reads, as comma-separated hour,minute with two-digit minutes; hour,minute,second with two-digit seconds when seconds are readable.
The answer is 9,02,49
